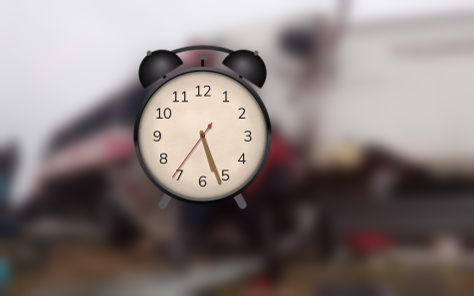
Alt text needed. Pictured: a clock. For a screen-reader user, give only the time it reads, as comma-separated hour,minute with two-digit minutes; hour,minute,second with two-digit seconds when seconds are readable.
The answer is 5,26,36
